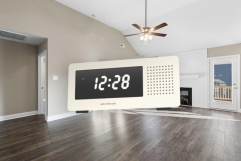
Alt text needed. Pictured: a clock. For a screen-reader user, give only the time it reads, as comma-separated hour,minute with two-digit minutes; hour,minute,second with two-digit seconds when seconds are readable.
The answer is 12,28
